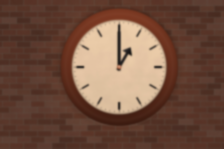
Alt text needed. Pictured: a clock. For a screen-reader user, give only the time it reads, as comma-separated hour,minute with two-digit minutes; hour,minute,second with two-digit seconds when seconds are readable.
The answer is 1,00
